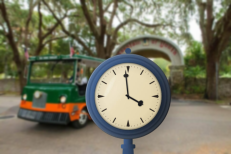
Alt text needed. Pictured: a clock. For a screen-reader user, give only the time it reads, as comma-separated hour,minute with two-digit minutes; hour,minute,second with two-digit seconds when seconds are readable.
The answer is 3,59
